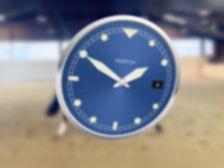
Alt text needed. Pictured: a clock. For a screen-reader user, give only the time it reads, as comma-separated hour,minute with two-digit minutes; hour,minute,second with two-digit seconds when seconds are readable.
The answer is 1,50
